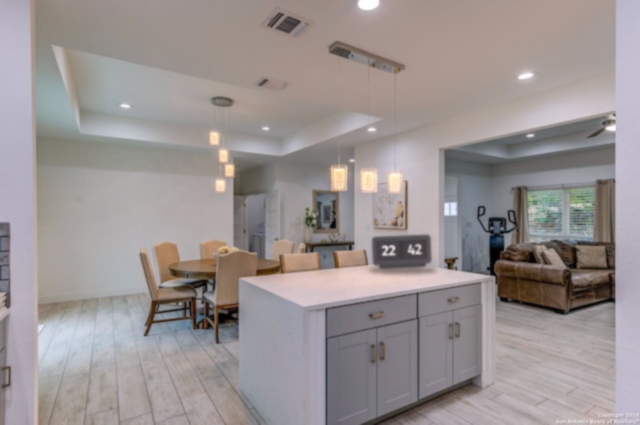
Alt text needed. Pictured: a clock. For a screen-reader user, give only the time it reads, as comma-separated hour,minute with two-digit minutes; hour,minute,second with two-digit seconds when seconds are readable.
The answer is 22,42
